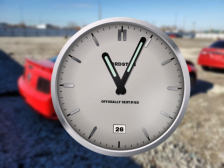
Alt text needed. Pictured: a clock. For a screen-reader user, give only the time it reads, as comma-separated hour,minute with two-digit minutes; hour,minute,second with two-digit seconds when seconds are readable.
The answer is 11,04
